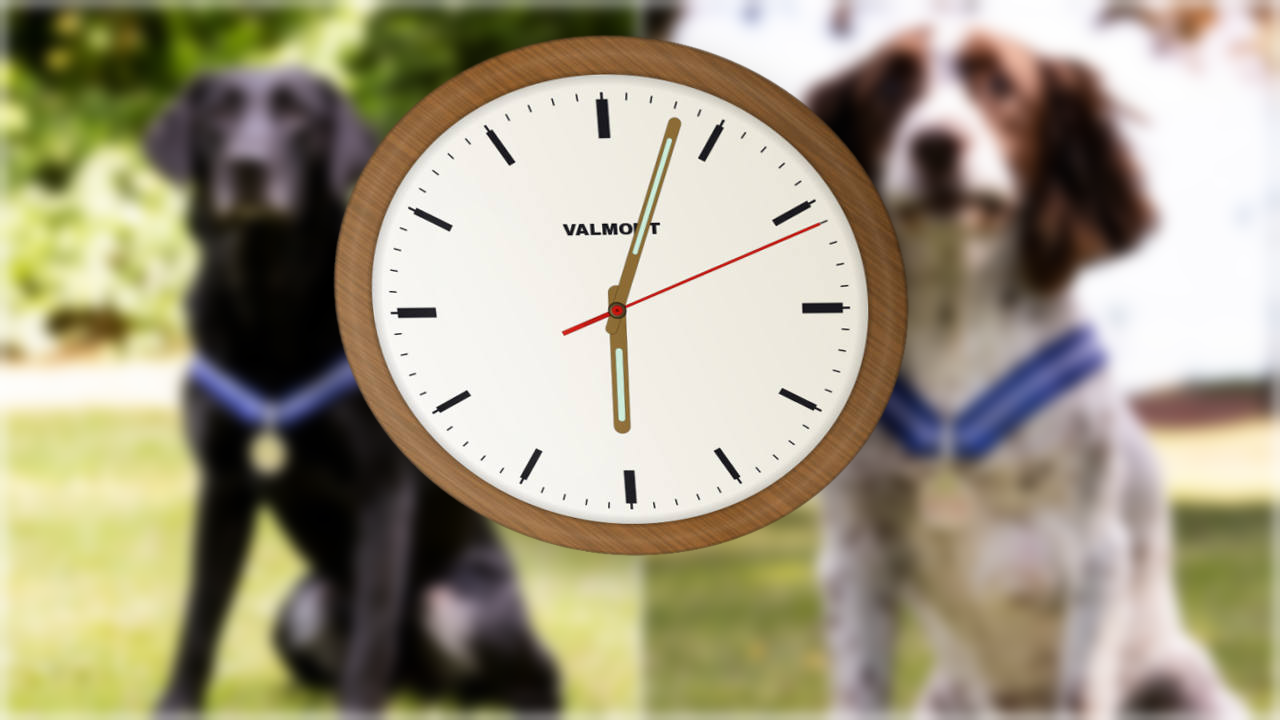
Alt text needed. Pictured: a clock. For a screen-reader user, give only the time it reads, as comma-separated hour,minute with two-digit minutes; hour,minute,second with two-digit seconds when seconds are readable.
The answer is 6,03,11
